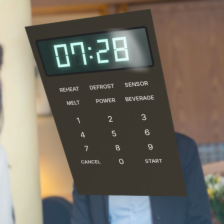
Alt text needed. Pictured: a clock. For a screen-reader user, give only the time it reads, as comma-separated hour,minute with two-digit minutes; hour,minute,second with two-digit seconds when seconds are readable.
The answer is 7,28
